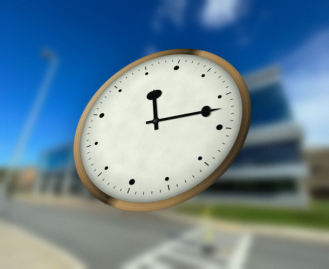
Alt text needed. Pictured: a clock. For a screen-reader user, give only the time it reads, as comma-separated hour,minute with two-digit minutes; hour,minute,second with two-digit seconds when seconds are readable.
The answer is 11,12
